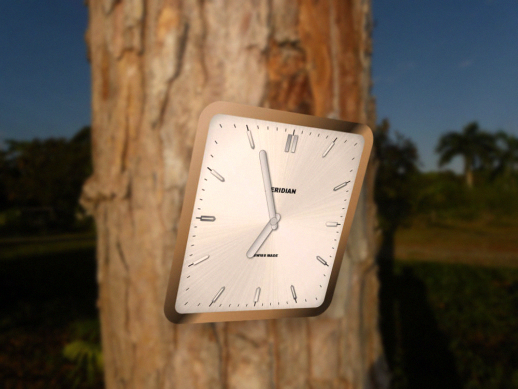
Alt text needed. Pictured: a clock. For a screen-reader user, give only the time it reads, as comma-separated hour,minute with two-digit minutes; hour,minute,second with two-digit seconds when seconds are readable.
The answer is 6,56
